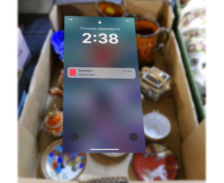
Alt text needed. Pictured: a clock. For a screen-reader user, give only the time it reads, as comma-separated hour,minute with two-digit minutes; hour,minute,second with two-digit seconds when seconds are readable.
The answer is 2,38
